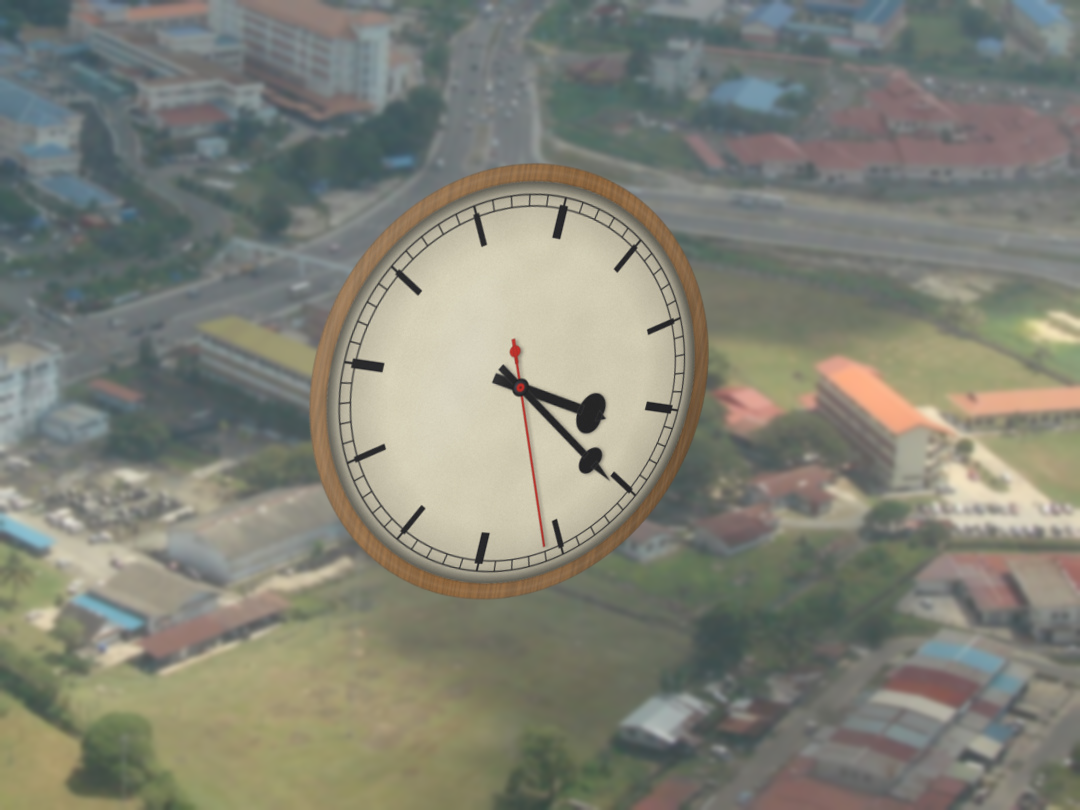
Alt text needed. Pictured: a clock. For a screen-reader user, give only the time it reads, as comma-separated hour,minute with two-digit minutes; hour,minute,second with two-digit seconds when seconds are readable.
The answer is 3,20,26
